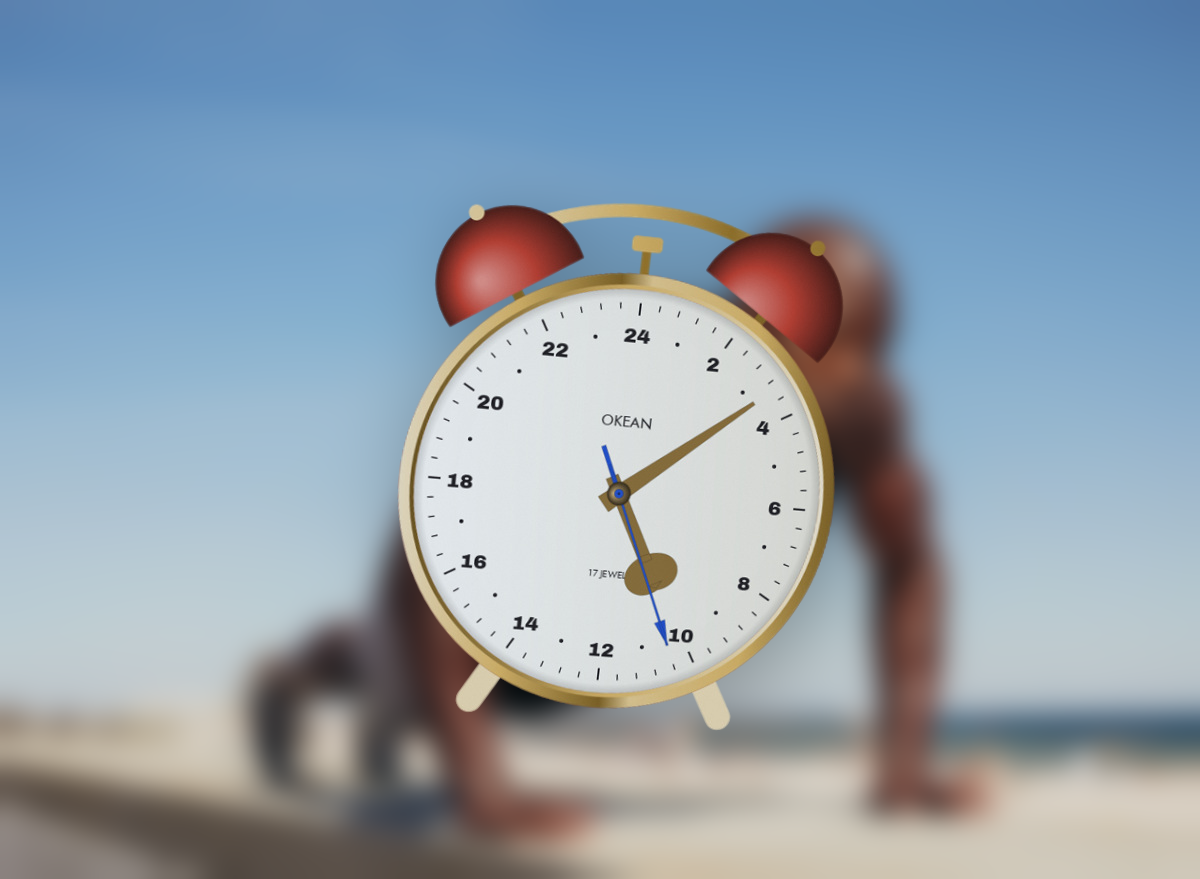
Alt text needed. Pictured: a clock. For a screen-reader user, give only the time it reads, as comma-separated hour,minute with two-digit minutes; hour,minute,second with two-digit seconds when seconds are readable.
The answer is 10,08,26
